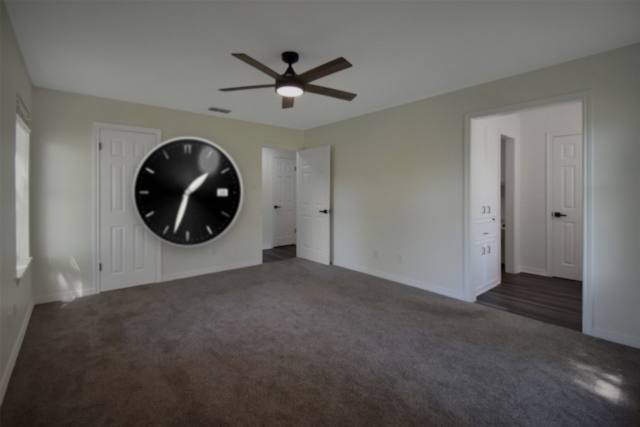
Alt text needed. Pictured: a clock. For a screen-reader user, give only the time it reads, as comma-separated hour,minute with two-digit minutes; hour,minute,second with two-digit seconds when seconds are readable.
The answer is 1,33
